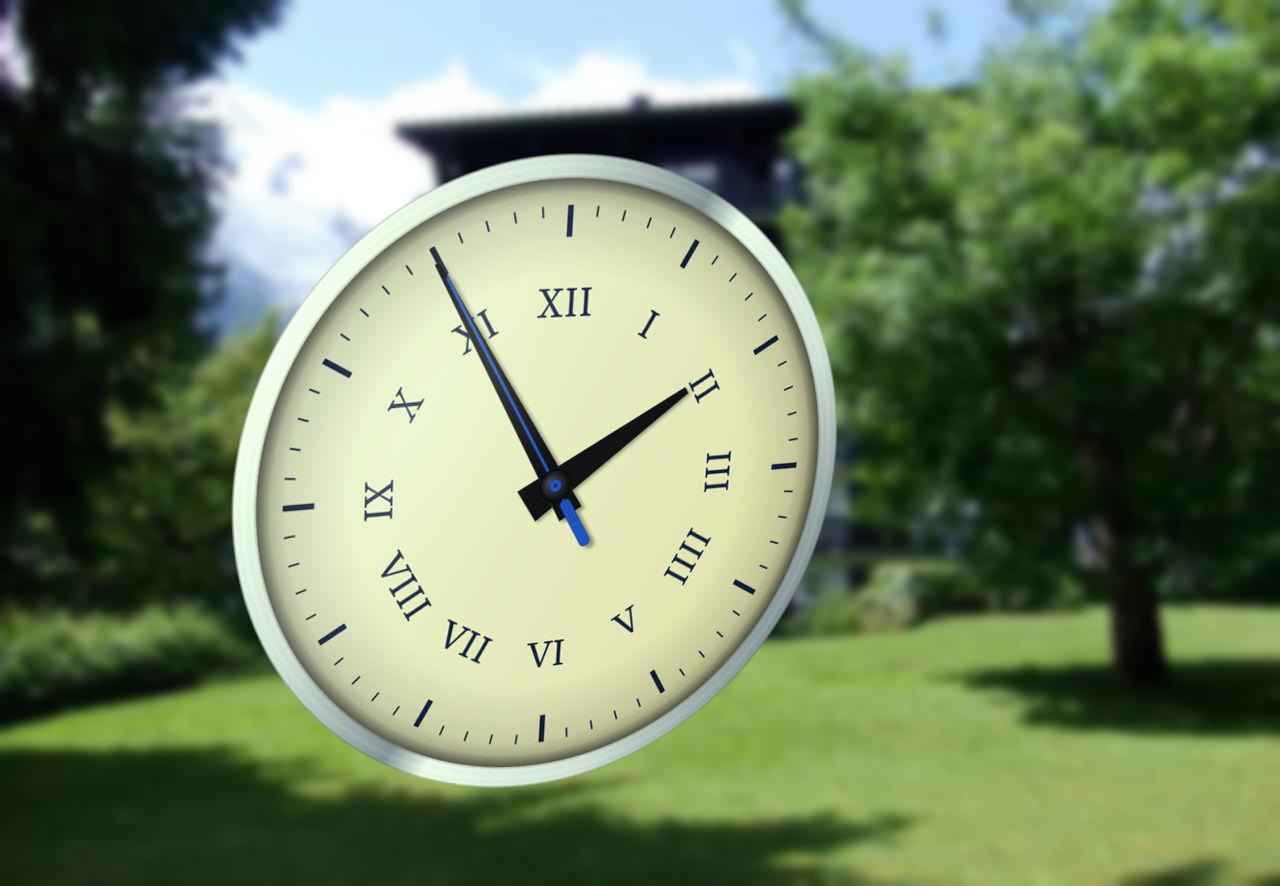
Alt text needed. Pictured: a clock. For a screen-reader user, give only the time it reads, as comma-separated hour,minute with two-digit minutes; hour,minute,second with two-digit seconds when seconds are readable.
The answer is 1,54,55
